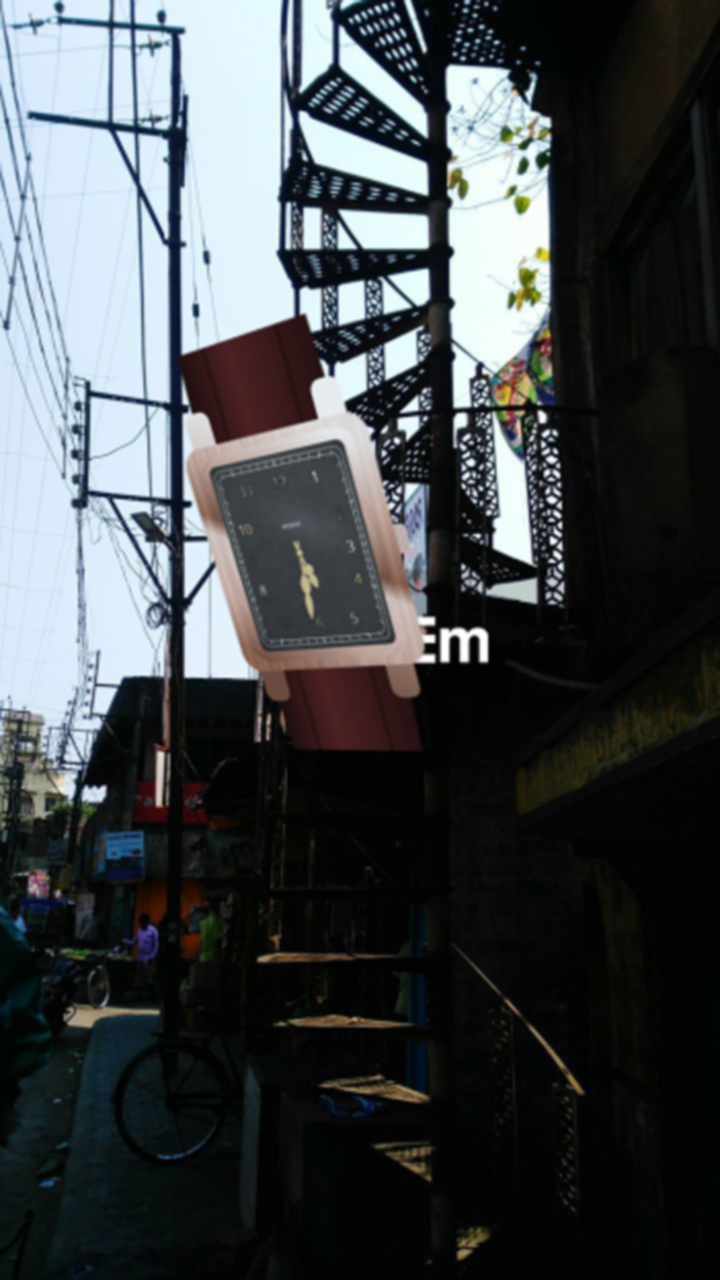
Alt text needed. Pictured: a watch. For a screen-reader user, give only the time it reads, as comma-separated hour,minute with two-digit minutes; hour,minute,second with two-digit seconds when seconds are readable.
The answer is 5,31
